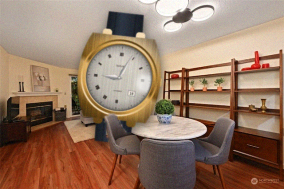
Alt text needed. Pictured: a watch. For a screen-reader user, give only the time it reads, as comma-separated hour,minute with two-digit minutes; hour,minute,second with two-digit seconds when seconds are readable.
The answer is 9,04
